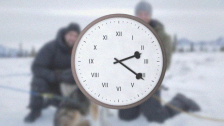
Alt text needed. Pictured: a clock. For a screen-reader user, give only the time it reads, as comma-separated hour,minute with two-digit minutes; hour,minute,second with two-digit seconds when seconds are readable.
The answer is 2,21
